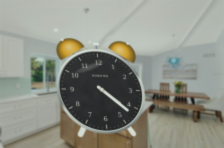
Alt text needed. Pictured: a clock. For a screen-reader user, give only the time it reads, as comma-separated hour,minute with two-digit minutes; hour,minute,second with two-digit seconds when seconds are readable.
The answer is 4,22
